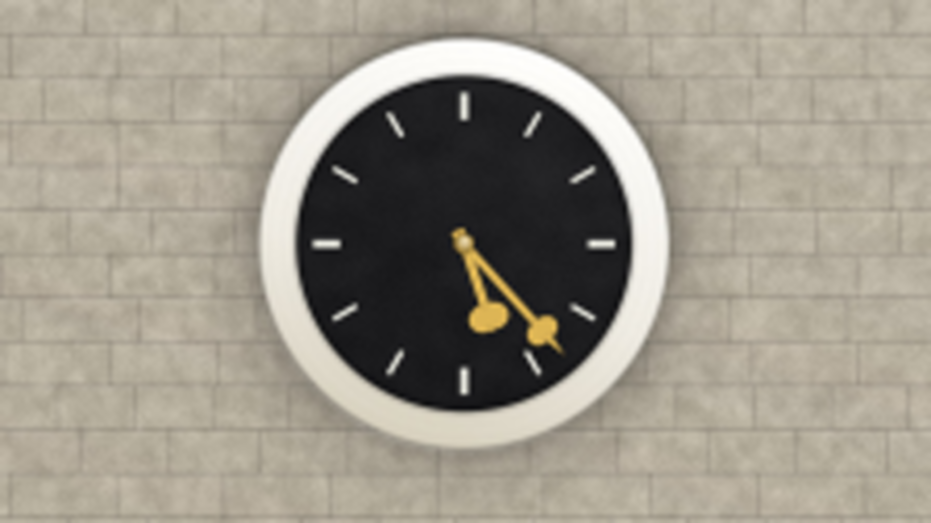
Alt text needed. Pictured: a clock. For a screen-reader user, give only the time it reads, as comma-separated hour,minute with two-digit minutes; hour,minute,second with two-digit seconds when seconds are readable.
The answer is 5,23
